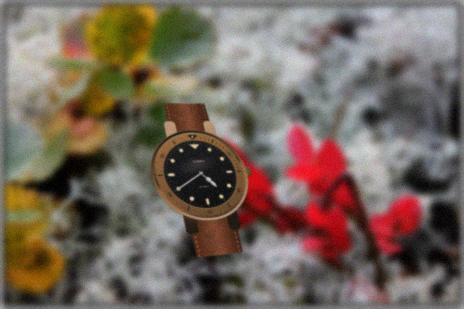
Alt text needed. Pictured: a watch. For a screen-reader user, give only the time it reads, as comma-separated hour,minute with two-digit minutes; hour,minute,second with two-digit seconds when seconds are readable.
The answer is 4,40
